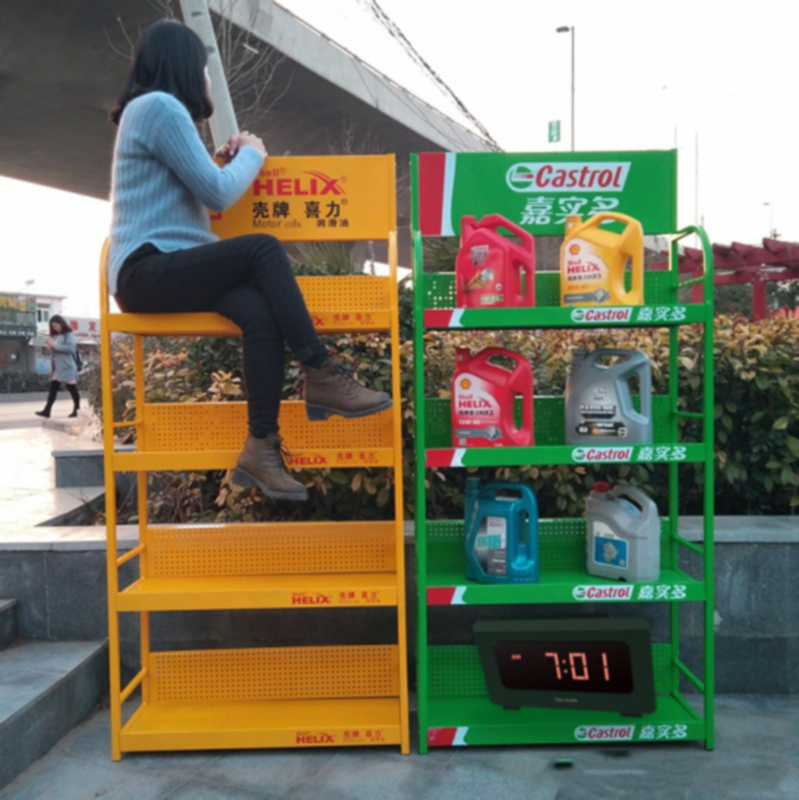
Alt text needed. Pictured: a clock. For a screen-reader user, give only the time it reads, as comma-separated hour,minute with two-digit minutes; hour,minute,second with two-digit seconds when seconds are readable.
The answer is 7,01
